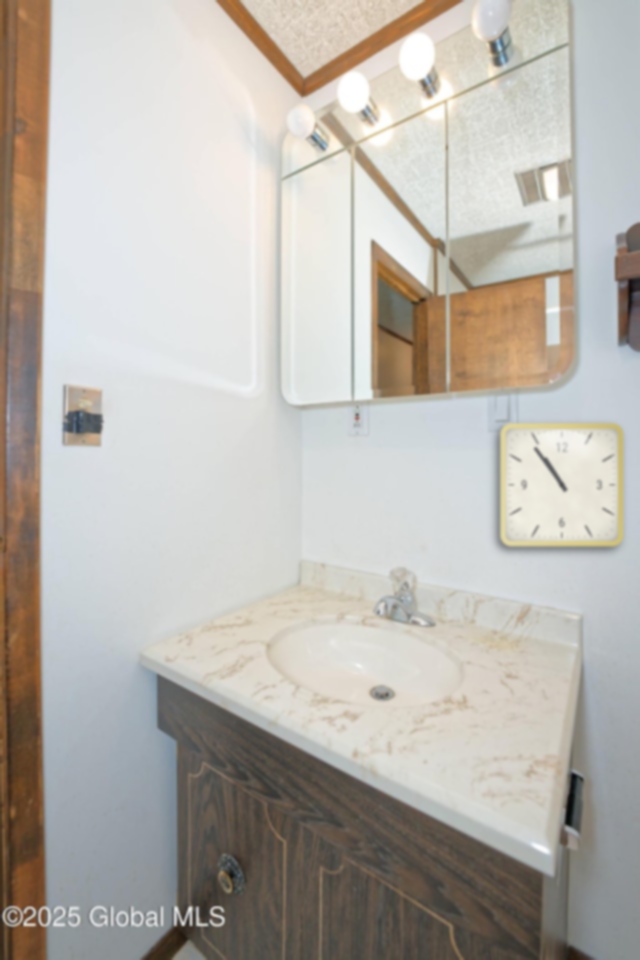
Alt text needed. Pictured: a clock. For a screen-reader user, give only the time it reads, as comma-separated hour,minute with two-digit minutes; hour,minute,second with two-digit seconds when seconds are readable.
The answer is 10,54
